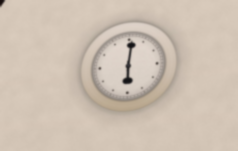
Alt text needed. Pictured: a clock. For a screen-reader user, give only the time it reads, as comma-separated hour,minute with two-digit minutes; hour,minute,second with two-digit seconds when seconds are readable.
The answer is 6,01
